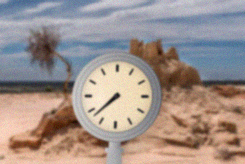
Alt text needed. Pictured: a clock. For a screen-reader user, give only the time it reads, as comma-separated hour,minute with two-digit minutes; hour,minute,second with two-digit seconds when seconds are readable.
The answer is 7,38
